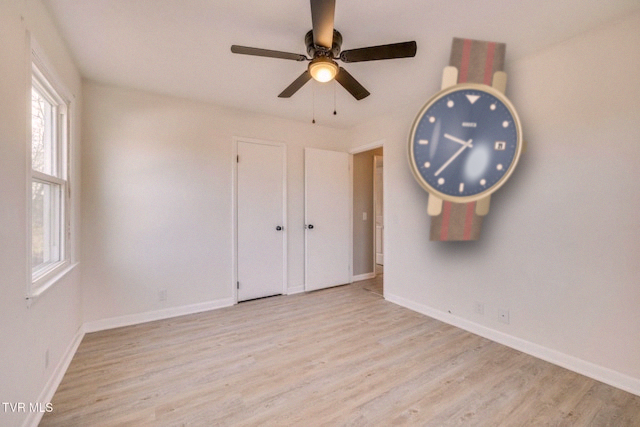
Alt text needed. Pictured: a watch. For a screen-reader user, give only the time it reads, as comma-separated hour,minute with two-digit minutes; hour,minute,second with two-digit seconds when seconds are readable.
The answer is 9,37
